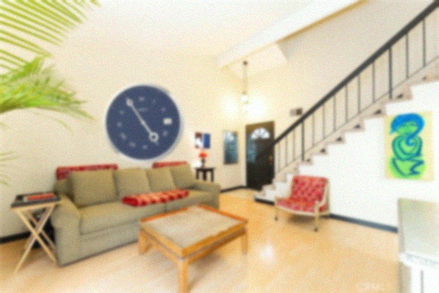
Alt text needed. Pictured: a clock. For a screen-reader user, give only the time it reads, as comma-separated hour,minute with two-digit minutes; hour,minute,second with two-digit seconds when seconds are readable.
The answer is 4,55
